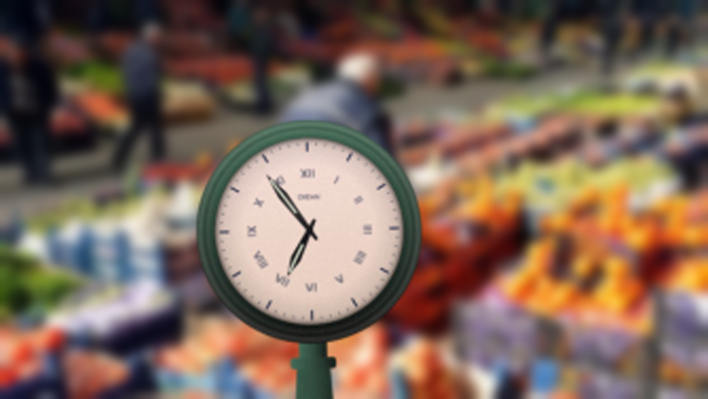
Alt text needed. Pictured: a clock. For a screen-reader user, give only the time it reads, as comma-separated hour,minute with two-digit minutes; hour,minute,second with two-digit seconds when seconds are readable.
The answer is 6,54
